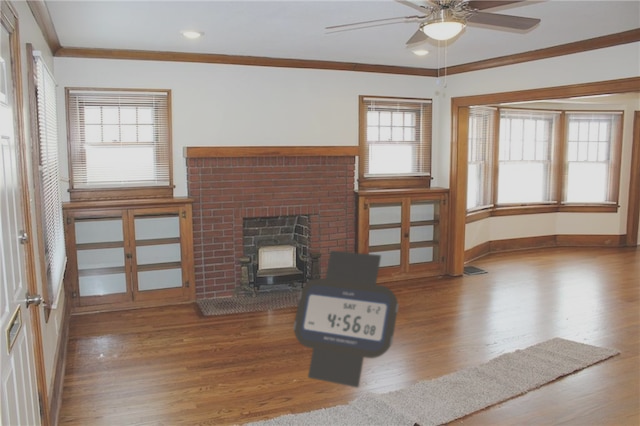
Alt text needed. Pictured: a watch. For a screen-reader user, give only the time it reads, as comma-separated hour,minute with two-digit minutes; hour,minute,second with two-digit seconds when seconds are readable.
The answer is 4,56
